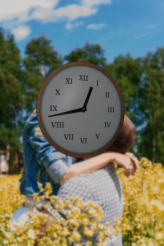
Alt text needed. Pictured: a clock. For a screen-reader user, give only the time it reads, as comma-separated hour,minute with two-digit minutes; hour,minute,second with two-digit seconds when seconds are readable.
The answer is 12,43
